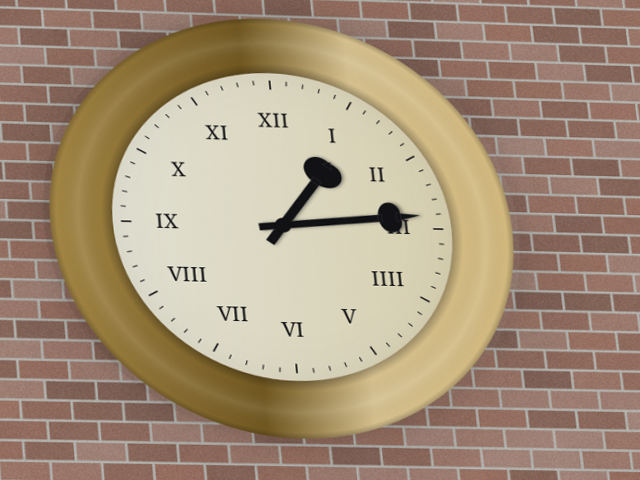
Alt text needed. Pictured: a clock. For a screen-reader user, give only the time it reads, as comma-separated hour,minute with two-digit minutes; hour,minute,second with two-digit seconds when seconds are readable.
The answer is 1,14
